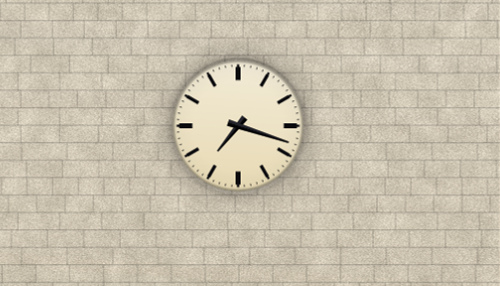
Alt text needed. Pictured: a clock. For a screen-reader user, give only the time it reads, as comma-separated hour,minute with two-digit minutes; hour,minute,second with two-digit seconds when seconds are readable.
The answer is 7,18
